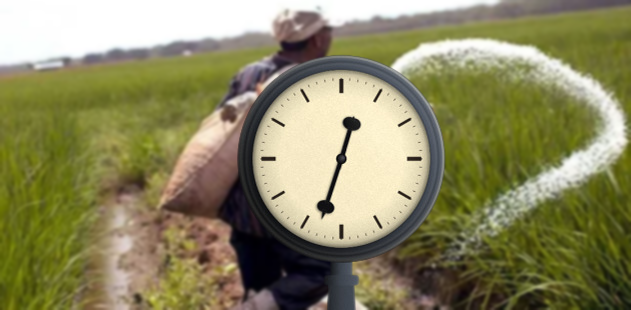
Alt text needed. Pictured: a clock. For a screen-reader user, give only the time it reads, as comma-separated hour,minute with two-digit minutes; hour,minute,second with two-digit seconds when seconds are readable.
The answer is 12,33
